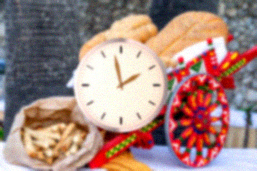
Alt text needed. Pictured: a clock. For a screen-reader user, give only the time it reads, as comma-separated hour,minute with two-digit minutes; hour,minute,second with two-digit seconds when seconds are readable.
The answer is 1,58
